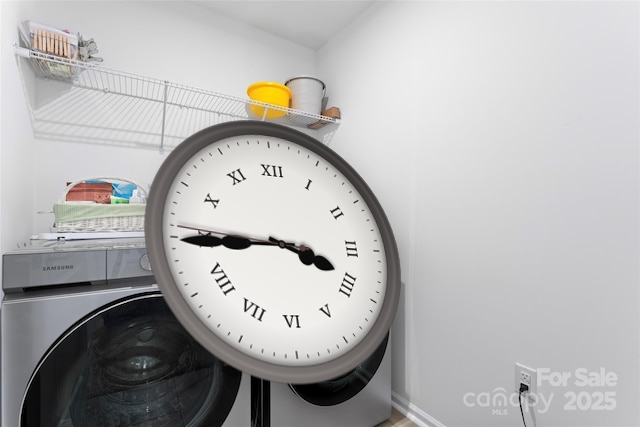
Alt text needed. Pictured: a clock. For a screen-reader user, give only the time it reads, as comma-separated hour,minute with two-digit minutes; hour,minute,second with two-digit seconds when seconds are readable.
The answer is 3,44,46
